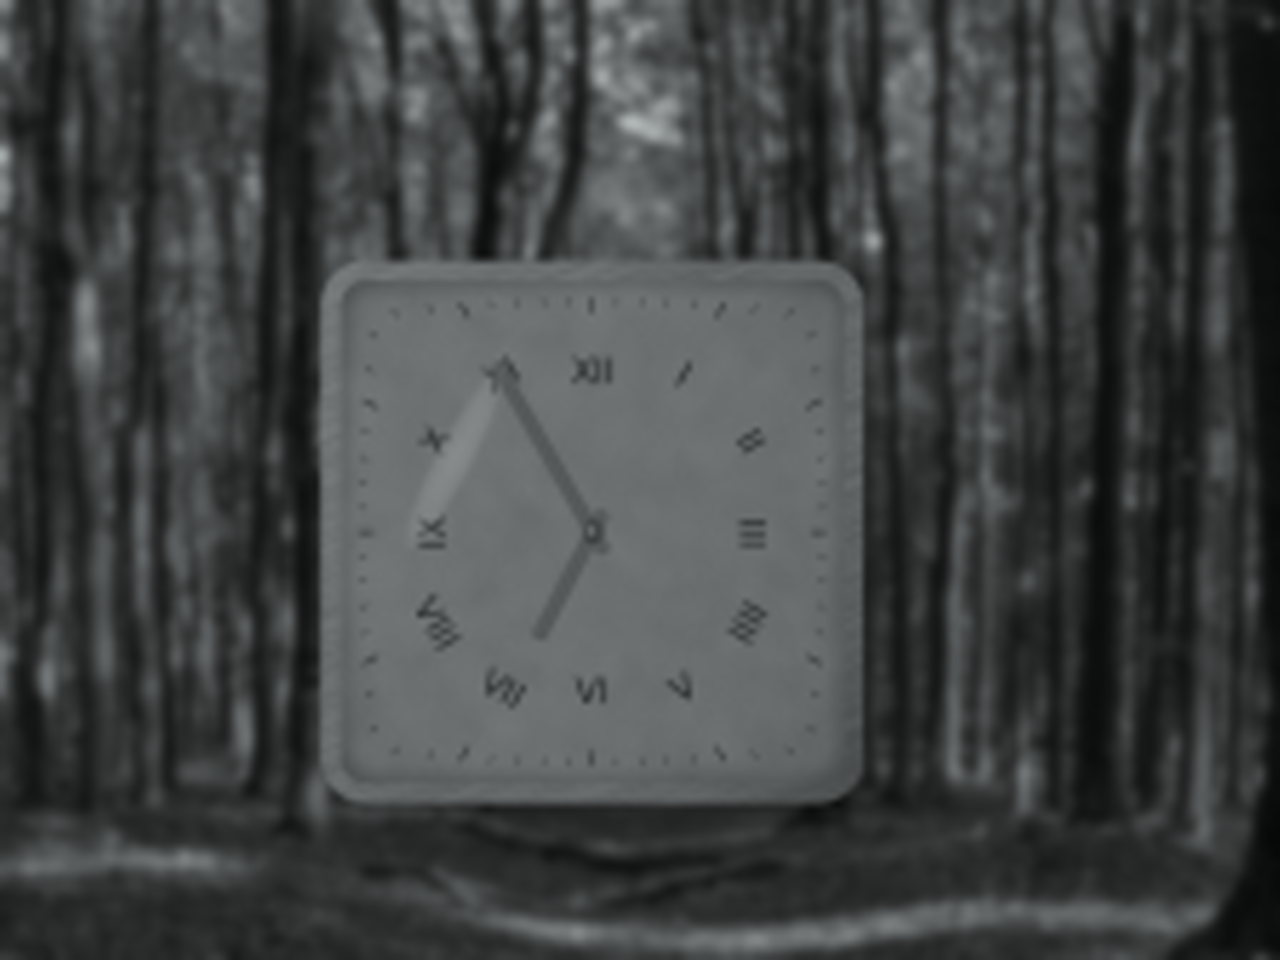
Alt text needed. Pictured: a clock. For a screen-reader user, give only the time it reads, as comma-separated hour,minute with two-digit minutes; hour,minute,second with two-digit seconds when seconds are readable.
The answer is 6,55
